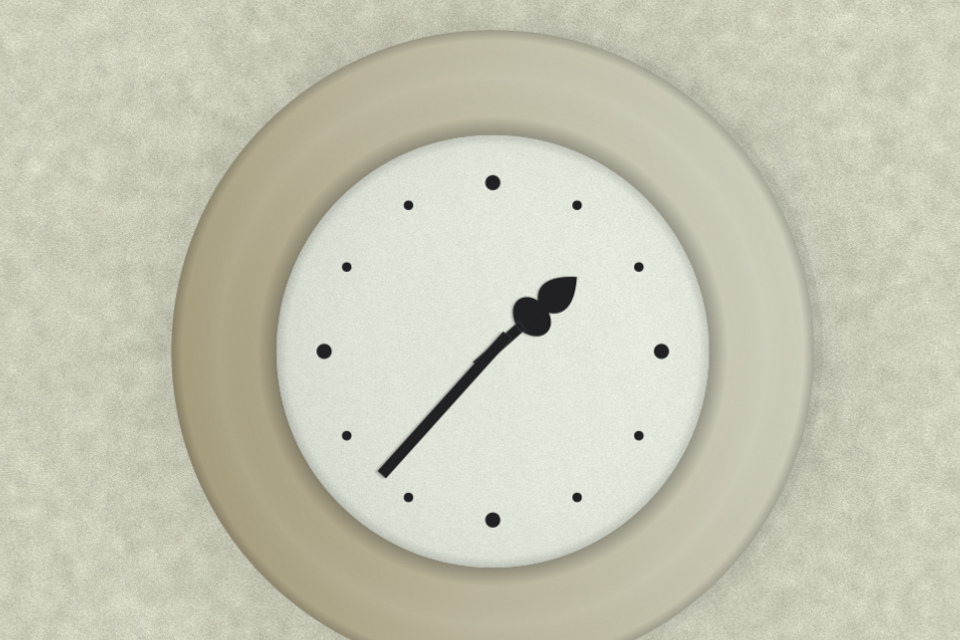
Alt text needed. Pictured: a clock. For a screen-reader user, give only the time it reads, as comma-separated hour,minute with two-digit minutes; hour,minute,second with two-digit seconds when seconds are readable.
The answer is 1,37
